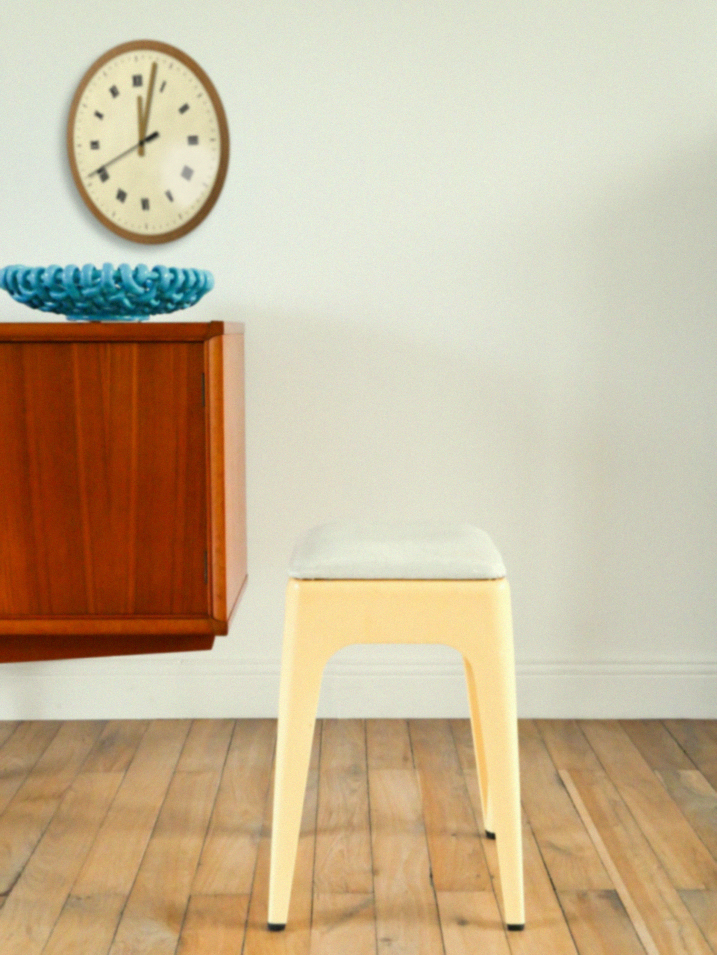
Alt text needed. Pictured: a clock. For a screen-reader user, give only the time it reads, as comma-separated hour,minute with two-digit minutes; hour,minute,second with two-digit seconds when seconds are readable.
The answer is 12,02,41
